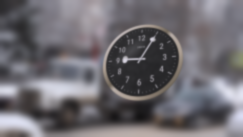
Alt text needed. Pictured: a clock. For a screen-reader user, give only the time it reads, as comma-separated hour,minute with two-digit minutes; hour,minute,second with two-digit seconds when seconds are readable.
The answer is 9,05
